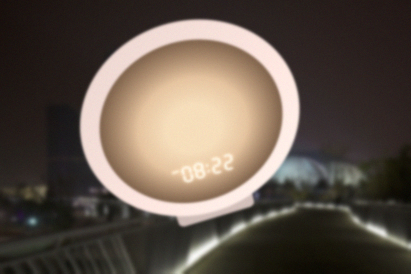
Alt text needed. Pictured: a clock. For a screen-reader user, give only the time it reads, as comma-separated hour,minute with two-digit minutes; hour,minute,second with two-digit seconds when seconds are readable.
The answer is 8,22
